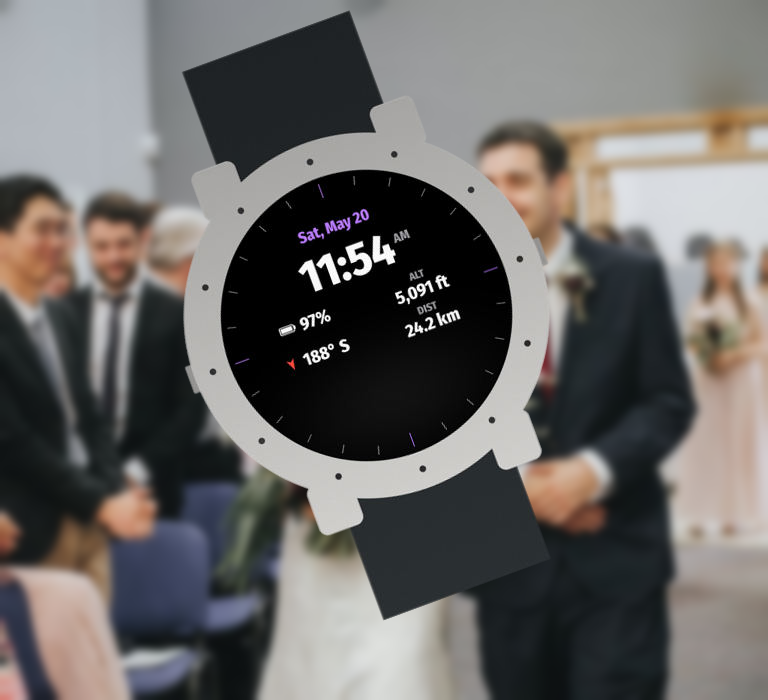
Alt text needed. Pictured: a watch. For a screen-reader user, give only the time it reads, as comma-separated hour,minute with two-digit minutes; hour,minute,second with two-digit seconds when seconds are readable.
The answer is 11,54
